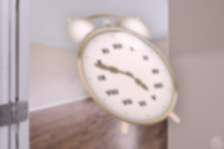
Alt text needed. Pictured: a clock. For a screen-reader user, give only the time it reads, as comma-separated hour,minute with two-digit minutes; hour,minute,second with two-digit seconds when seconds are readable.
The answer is 4,49
